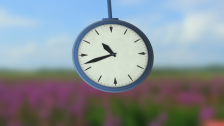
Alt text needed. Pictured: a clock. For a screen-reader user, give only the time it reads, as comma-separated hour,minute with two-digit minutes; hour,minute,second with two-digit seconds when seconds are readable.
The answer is 10,42
